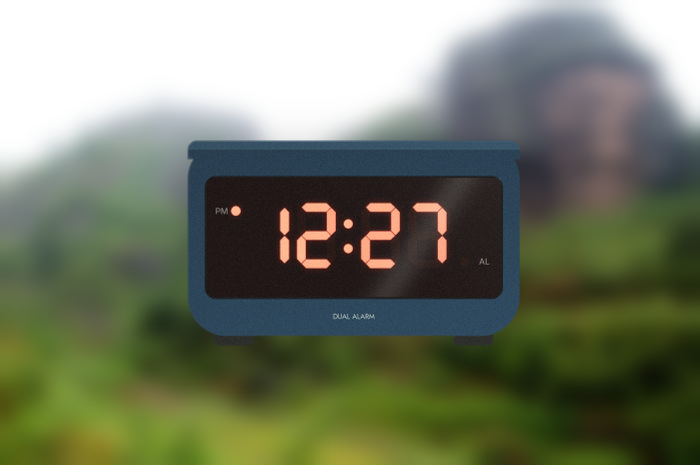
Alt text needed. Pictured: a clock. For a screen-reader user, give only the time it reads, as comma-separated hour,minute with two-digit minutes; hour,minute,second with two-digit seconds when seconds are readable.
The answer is 12,27
